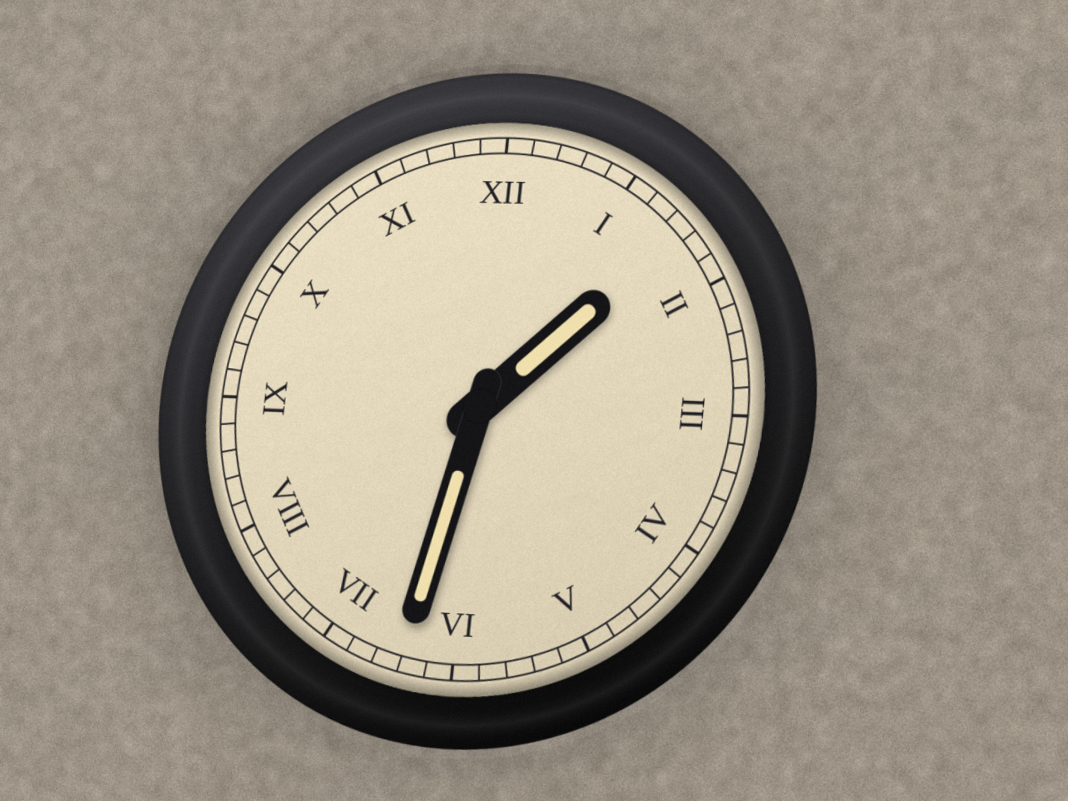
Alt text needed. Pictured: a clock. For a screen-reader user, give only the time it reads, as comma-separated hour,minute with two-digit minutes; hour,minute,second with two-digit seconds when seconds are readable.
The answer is 1,32
